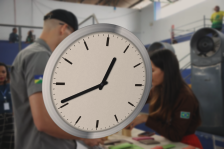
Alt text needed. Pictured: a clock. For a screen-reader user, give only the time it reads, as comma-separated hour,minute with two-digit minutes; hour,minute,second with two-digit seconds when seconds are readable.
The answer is 12,41
